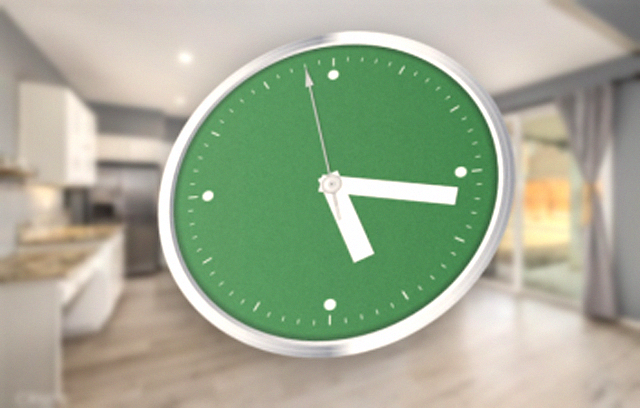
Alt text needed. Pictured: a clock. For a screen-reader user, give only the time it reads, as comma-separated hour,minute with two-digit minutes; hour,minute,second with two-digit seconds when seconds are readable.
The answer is 5,16,58
